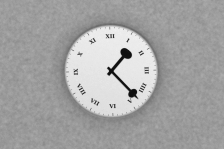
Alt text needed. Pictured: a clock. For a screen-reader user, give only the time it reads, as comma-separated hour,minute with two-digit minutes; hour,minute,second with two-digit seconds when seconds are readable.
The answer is 1,23
